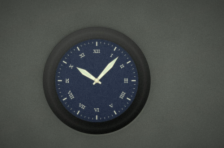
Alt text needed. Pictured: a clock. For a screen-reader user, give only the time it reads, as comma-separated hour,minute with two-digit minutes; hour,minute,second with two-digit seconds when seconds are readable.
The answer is 10,07
